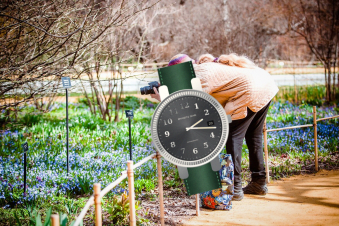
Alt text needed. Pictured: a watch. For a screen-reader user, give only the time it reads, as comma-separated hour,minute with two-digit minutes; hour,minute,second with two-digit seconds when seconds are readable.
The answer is 2,17
